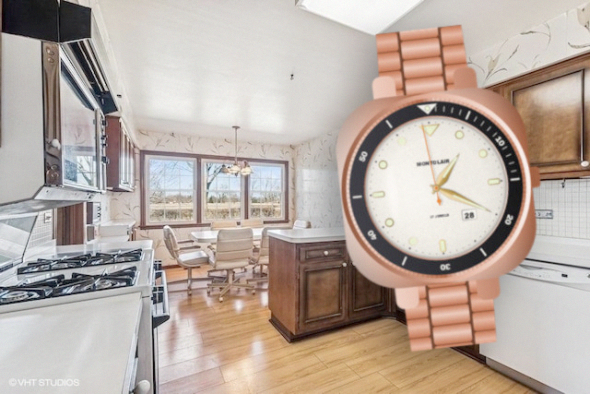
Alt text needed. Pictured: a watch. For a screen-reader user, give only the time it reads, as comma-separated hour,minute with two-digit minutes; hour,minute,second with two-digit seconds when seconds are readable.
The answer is 1,19,59
